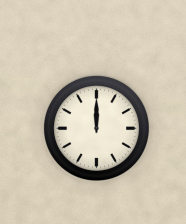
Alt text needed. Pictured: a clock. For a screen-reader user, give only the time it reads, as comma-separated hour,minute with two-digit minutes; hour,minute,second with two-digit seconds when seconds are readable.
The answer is 12,00
